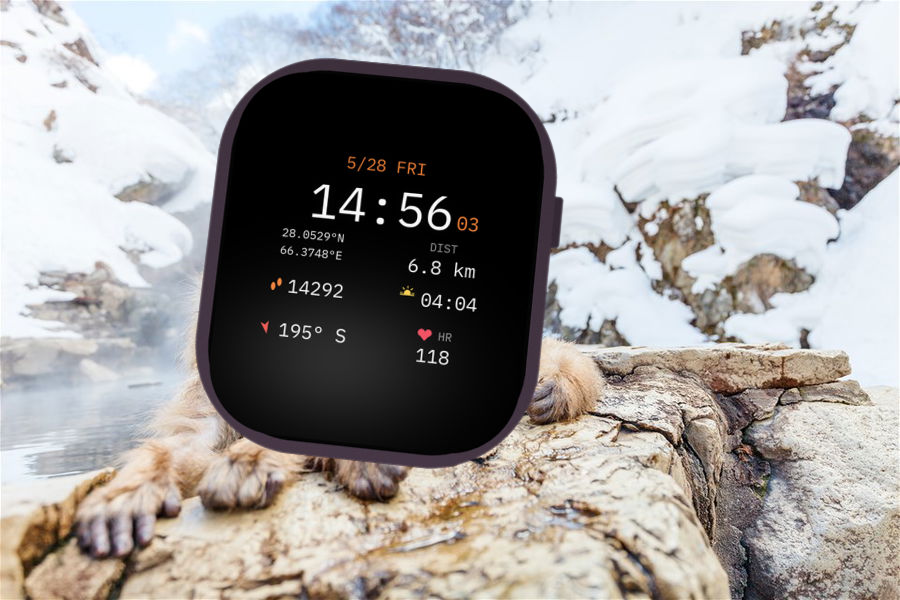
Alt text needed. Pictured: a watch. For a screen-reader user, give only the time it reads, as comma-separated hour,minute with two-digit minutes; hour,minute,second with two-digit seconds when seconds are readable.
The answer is 14,56,03
